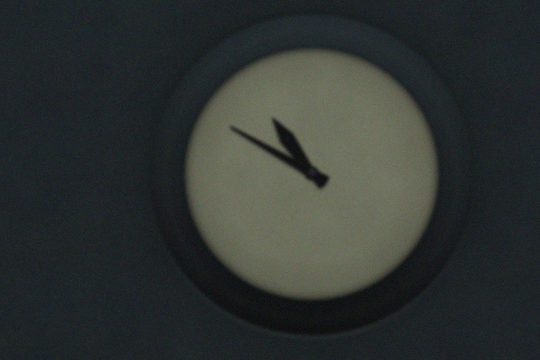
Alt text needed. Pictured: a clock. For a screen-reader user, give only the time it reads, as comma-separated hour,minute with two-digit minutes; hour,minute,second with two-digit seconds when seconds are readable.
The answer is 10,50
